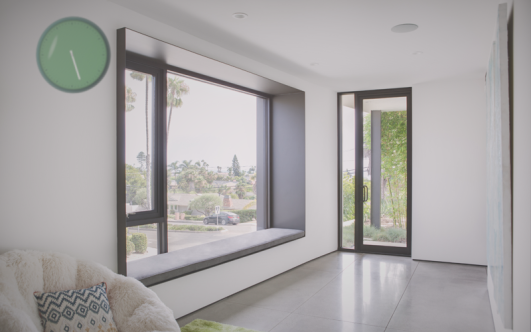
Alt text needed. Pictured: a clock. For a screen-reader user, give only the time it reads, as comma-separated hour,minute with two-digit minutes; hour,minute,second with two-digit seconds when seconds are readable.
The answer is 5,27
